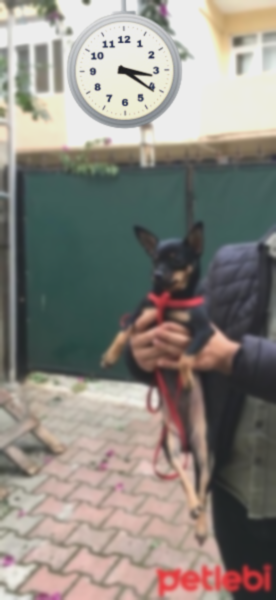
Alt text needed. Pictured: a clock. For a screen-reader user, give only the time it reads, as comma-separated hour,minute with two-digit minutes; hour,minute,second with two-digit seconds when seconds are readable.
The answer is 3,21
